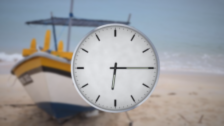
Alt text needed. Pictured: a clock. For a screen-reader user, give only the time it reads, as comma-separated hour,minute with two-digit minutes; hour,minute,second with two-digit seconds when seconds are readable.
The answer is 6,15
